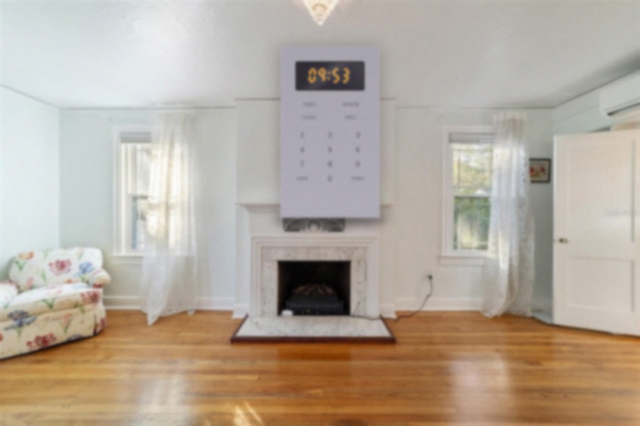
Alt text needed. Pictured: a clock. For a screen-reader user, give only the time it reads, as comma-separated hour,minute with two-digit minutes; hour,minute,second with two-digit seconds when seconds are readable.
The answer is 9,53
